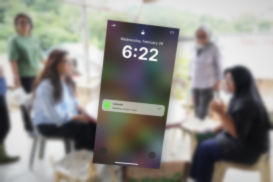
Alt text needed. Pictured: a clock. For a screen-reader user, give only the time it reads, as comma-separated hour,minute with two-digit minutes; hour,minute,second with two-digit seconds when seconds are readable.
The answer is 6,22
